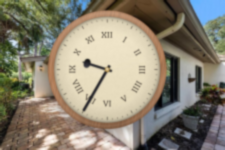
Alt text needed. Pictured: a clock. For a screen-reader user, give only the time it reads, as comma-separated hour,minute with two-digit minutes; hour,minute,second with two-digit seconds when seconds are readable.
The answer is 9,35
